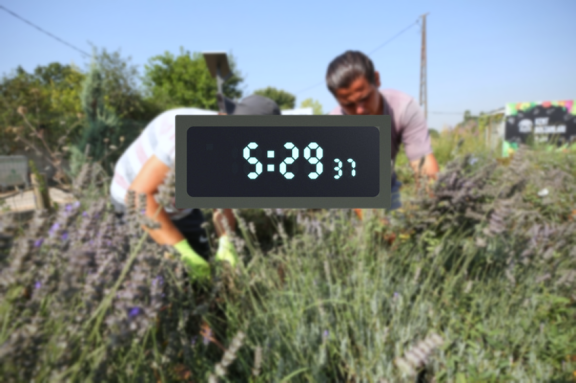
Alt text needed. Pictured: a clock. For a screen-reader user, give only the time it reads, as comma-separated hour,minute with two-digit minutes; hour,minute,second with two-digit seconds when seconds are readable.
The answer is 5,29,37
